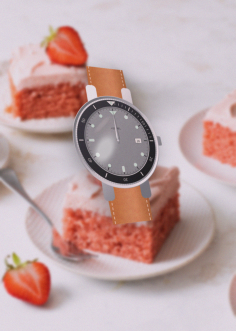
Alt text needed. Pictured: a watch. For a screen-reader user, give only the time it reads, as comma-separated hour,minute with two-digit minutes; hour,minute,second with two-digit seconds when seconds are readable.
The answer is 12,00
